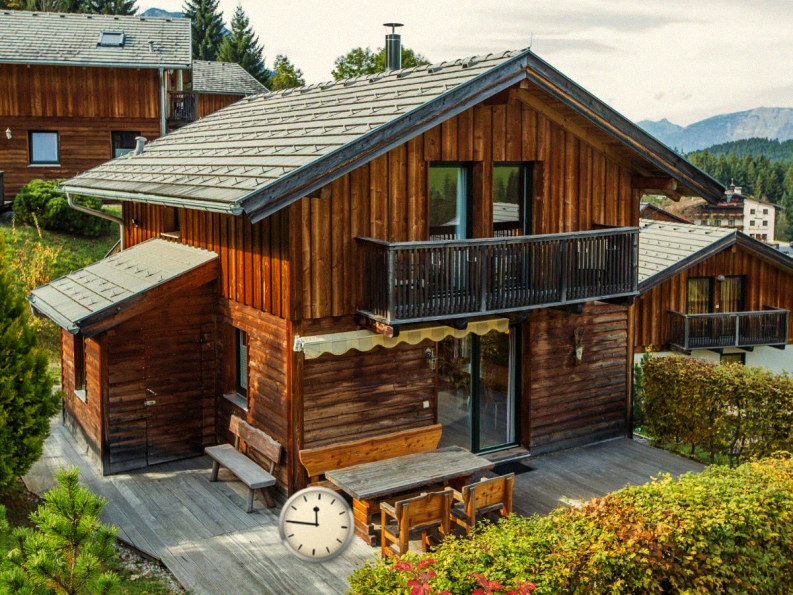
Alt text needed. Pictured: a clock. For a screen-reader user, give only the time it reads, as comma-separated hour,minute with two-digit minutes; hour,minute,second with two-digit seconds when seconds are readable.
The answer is 11,45
